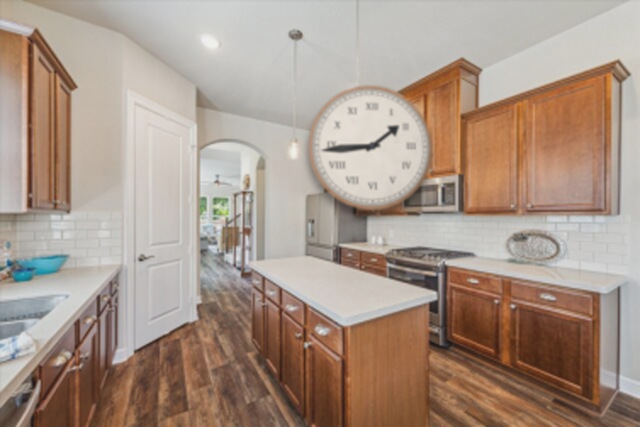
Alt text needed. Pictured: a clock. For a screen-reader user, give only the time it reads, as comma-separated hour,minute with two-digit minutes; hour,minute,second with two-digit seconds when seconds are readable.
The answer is 1,44
